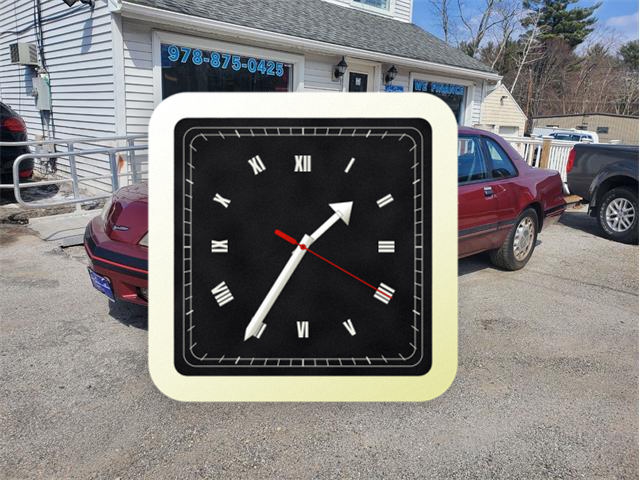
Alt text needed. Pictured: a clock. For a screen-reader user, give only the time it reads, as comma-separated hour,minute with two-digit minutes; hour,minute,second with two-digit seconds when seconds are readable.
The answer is 1,35,20
